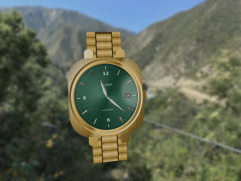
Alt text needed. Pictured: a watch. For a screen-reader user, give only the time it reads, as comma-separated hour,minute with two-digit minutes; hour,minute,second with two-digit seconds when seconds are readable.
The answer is 11,22
